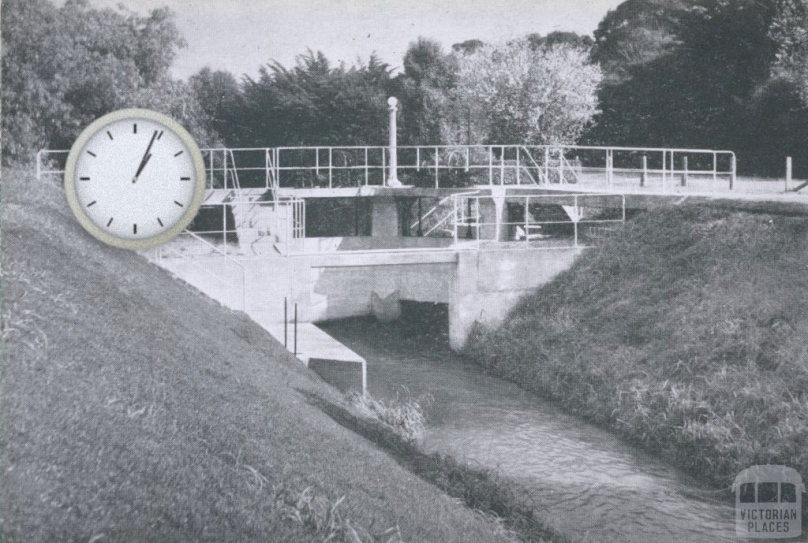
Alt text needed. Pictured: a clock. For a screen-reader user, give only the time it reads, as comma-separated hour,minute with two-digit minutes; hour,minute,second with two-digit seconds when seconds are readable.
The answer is 1,04
